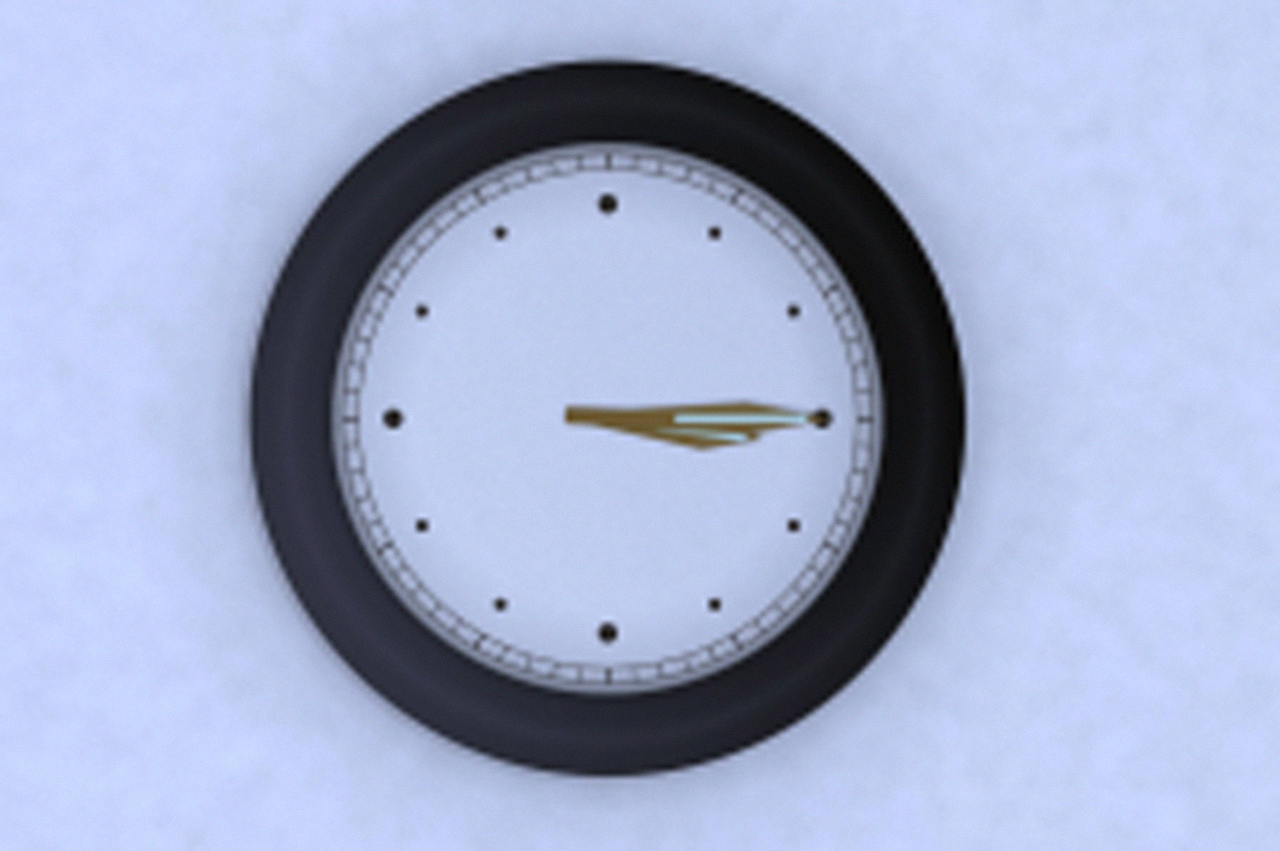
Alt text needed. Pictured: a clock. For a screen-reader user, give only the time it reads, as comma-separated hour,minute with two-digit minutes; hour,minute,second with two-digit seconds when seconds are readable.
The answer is 3,15
